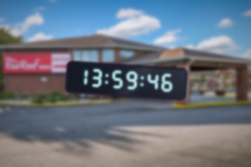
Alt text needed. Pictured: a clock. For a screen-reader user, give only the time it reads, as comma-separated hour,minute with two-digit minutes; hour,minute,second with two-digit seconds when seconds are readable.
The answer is 13,59,46
